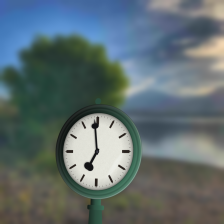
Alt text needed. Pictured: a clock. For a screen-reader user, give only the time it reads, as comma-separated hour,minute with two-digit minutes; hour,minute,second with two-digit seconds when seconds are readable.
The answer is 6,59
